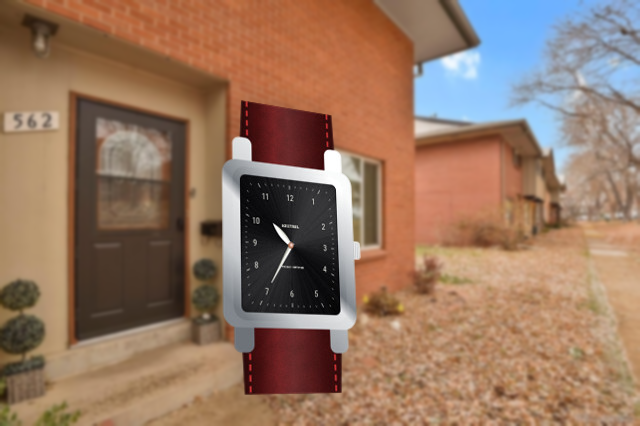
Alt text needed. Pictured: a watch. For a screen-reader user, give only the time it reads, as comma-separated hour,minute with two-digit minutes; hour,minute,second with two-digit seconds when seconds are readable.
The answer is 10,35
